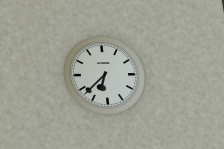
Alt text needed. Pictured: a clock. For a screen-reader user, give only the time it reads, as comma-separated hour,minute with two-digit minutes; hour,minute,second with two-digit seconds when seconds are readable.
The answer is 6,38
